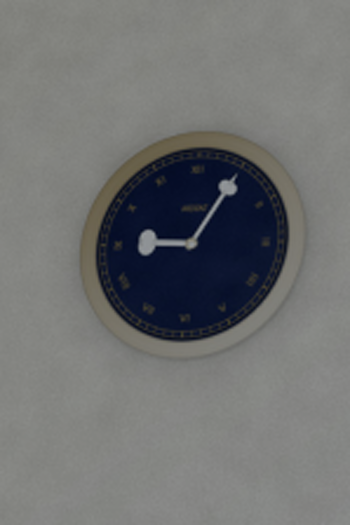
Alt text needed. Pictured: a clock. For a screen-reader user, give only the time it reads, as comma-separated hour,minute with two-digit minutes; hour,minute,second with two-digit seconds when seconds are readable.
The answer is 9,05
